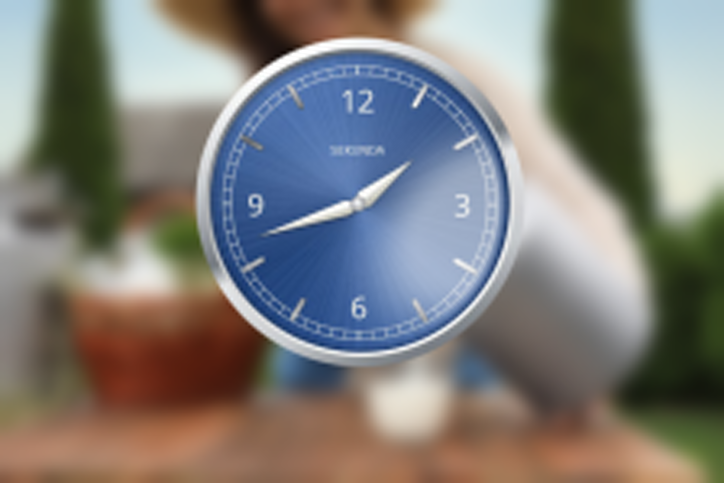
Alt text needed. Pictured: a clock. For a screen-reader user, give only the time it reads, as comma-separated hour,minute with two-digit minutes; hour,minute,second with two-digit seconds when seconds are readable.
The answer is 1,42
